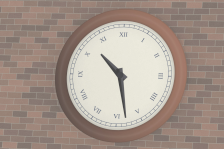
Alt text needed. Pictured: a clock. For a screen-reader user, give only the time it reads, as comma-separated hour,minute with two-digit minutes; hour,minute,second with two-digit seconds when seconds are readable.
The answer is 10,28
